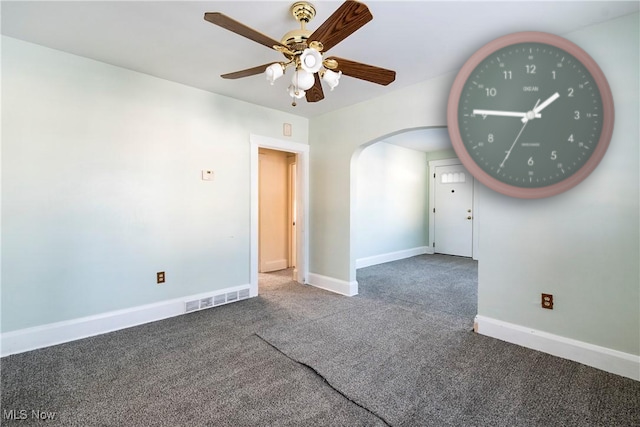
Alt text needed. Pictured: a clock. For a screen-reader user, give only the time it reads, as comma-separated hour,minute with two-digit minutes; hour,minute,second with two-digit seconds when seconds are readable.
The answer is 1,45,35
